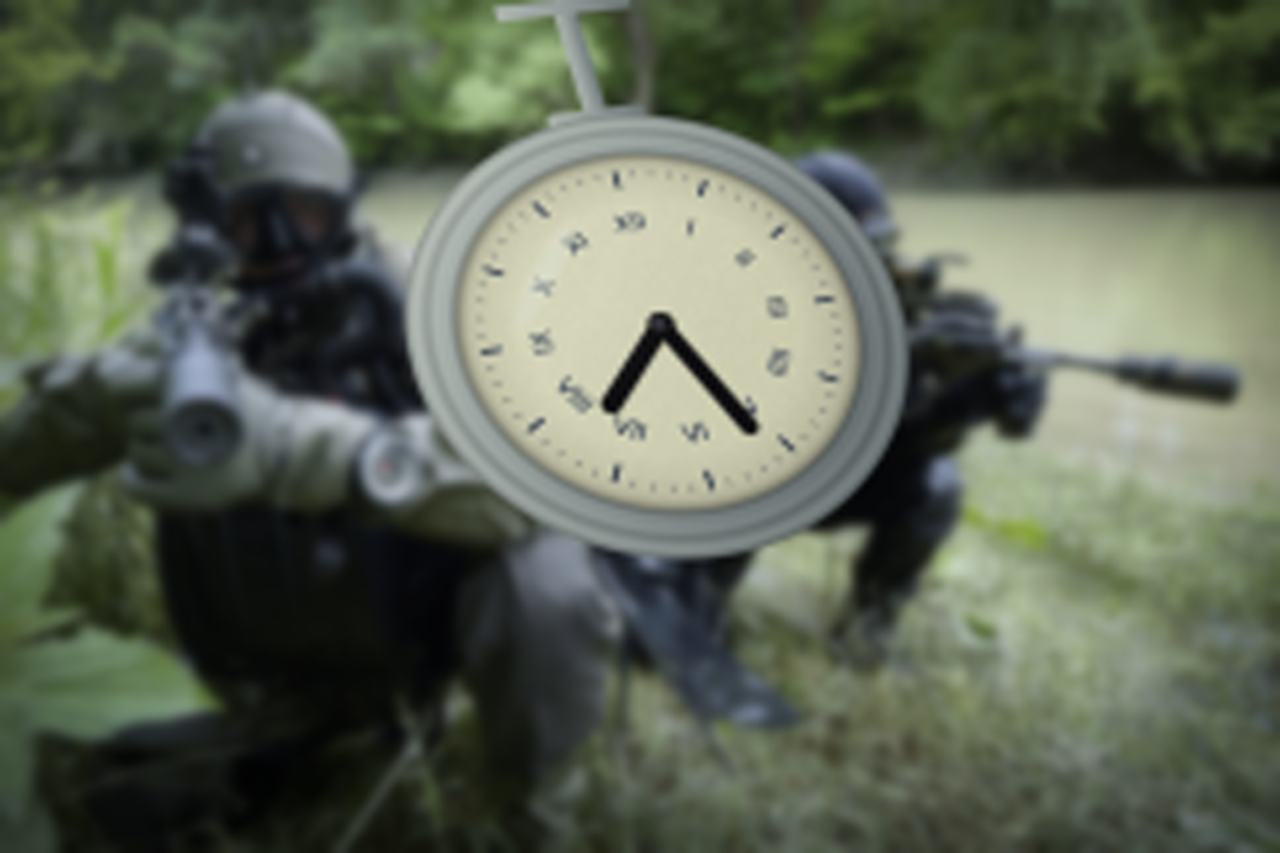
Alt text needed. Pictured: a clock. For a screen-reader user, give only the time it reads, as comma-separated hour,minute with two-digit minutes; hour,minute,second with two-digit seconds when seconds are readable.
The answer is 7,26
